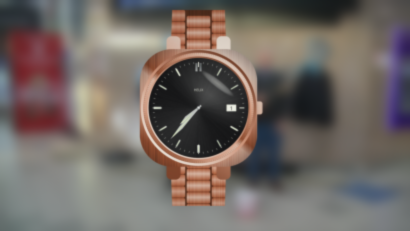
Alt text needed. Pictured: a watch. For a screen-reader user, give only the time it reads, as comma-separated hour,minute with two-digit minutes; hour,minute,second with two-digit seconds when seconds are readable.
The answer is 7,37
